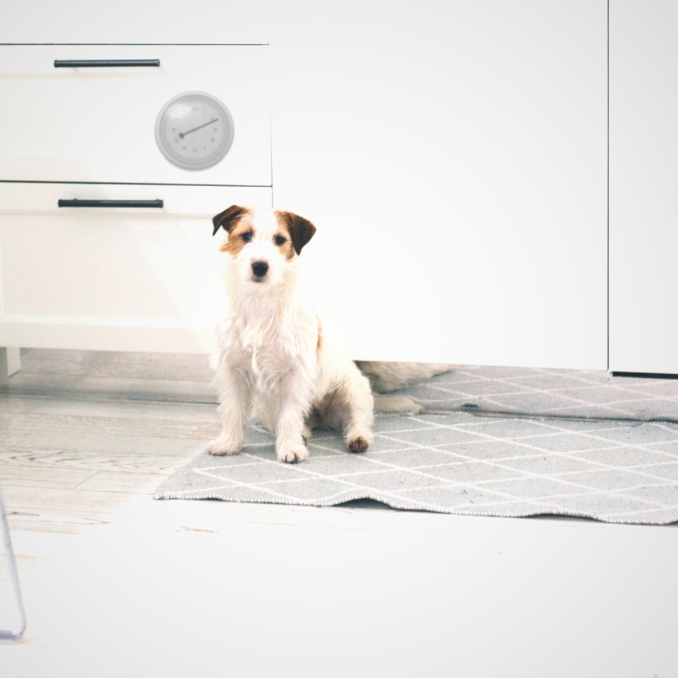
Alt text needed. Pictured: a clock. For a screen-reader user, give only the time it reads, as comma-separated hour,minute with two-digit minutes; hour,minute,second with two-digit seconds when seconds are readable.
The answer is 8,11
